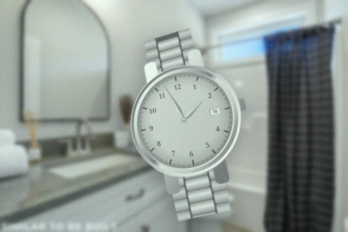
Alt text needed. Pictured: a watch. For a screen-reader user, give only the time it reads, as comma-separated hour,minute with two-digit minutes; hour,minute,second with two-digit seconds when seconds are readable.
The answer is 1,57
